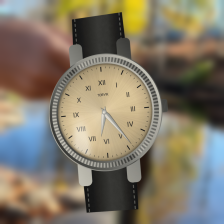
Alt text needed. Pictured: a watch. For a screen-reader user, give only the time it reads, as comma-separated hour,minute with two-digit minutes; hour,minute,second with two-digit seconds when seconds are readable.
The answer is 6,24
